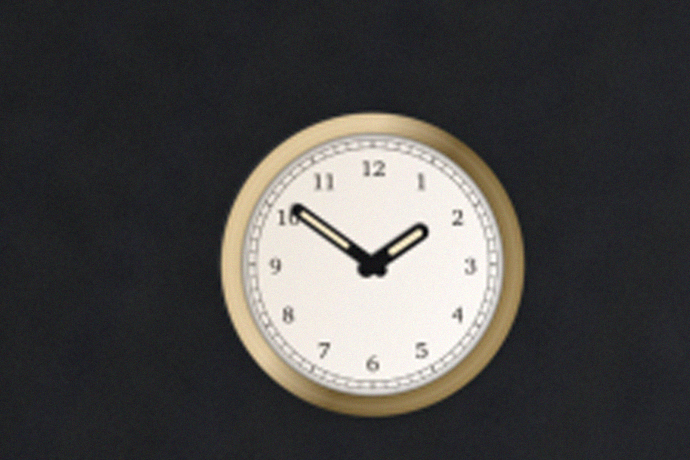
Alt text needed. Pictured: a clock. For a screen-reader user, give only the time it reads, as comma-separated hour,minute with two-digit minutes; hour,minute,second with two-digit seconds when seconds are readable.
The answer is 1,51
